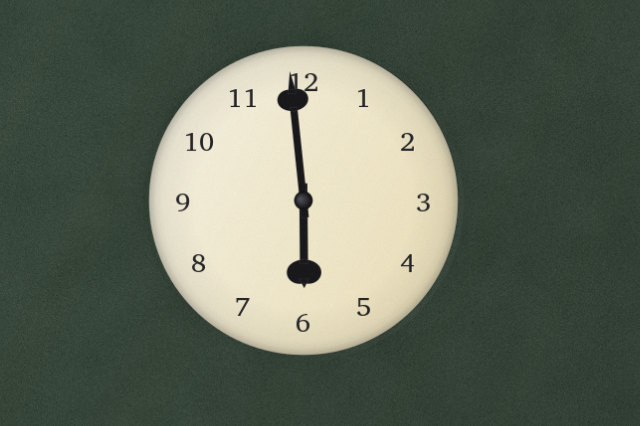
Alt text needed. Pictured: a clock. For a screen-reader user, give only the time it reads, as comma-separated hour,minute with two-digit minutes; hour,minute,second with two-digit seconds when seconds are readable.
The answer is 5,59
